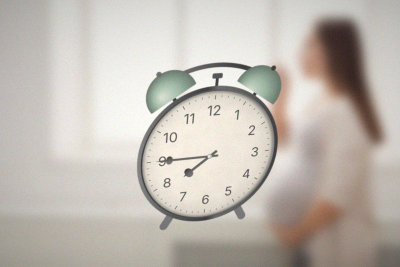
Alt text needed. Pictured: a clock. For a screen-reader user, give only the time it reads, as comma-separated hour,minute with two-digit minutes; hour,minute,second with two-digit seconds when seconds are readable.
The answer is 7,45
